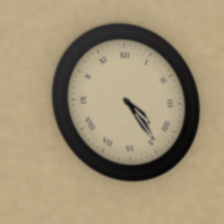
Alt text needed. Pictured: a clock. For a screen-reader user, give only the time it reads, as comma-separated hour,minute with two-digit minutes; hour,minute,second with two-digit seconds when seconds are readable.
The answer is 4,24
